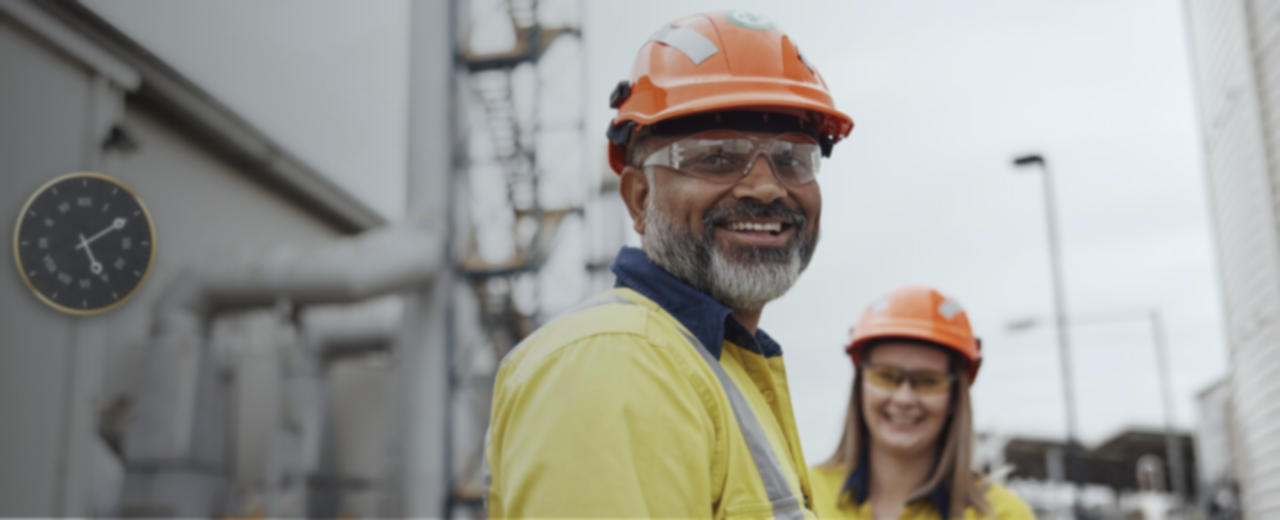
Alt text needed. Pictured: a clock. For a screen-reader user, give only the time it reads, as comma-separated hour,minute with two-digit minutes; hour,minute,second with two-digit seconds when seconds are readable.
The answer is 5,10
